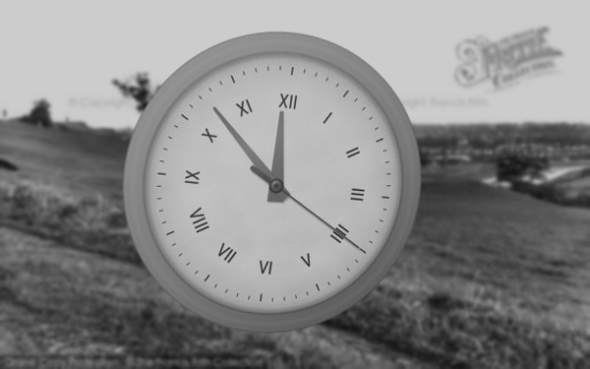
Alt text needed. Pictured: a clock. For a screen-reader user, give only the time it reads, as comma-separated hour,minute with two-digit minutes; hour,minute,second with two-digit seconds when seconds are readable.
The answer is 11,52,20
